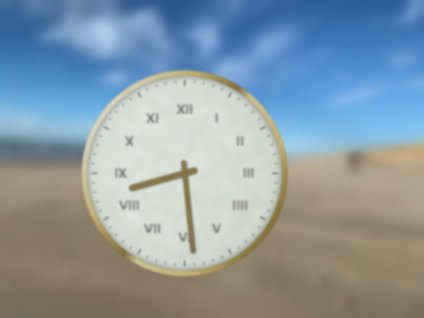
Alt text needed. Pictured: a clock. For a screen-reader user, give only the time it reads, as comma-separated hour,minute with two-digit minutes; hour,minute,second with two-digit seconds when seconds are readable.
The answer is 8,29
